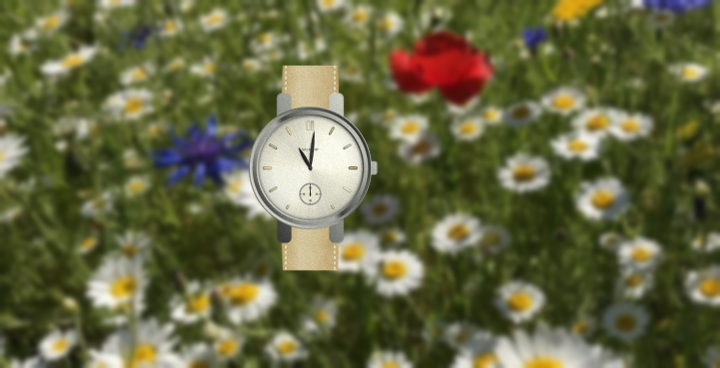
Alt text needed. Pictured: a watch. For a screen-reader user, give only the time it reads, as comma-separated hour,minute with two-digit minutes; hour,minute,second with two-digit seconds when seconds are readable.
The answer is 11,01
